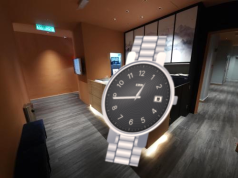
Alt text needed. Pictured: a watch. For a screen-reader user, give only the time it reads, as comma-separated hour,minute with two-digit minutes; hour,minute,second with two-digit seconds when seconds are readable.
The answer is 12,44
